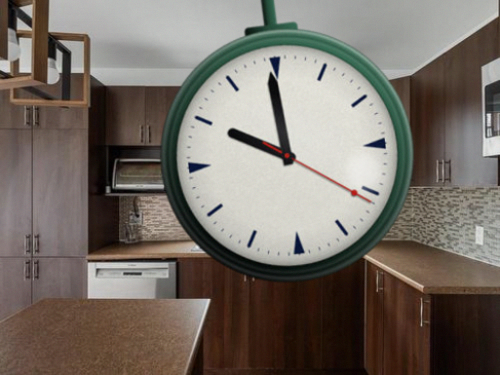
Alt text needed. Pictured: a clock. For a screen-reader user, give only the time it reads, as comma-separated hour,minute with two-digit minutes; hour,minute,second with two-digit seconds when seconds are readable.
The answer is 9,59,21
